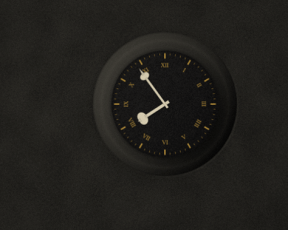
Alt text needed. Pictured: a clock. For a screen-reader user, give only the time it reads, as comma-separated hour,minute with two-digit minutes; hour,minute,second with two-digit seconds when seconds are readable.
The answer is 7,54
